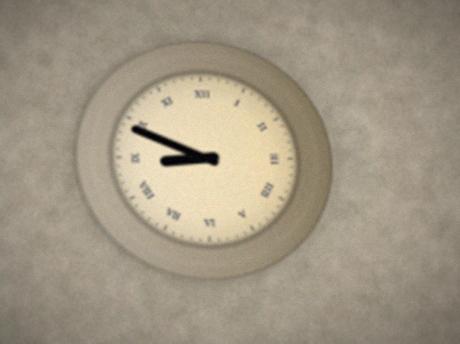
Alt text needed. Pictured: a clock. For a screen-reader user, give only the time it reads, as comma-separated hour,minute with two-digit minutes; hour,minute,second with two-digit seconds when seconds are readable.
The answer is 8,49
